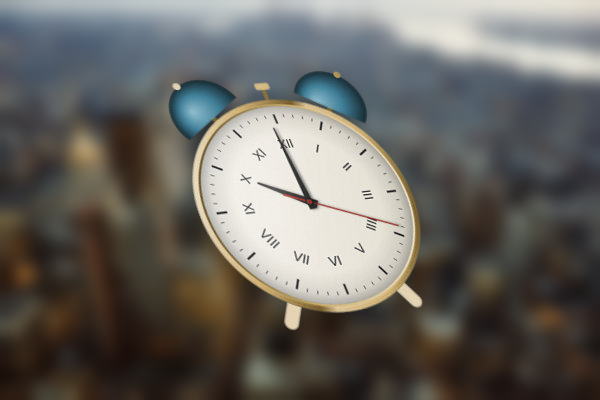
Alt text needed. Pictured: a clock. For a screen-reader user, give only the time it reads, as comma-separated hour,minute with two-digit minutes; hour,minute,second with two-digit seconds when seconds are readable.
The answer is 9,59,19
